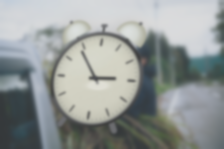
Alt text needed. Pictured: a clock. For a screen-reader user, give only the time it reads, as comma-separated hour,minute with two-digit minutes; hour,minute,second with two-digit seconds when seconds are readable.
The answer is 2,54
